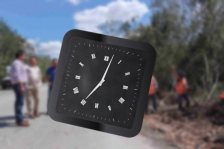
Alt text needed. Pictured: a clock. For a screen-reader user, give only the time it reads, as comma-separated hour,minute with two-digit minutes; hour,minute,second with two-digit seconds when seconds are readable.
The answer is 7,02
